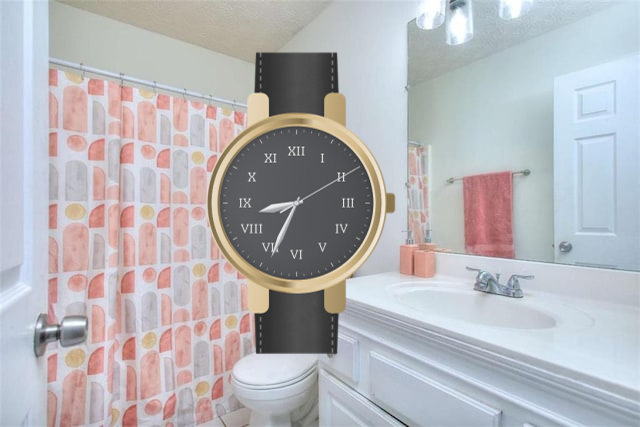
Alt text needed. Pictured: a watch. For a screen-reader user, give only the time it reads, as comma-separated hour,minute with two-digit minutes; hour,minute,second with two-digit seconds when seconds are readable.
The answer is 8,34,10
